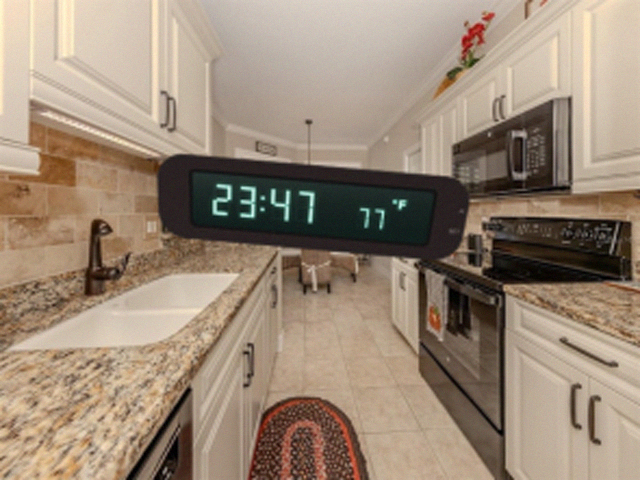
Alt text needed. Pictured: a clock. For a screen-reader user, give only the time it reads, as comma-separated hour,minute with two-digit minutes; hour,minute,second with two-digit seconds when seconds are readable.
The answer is 23,47
